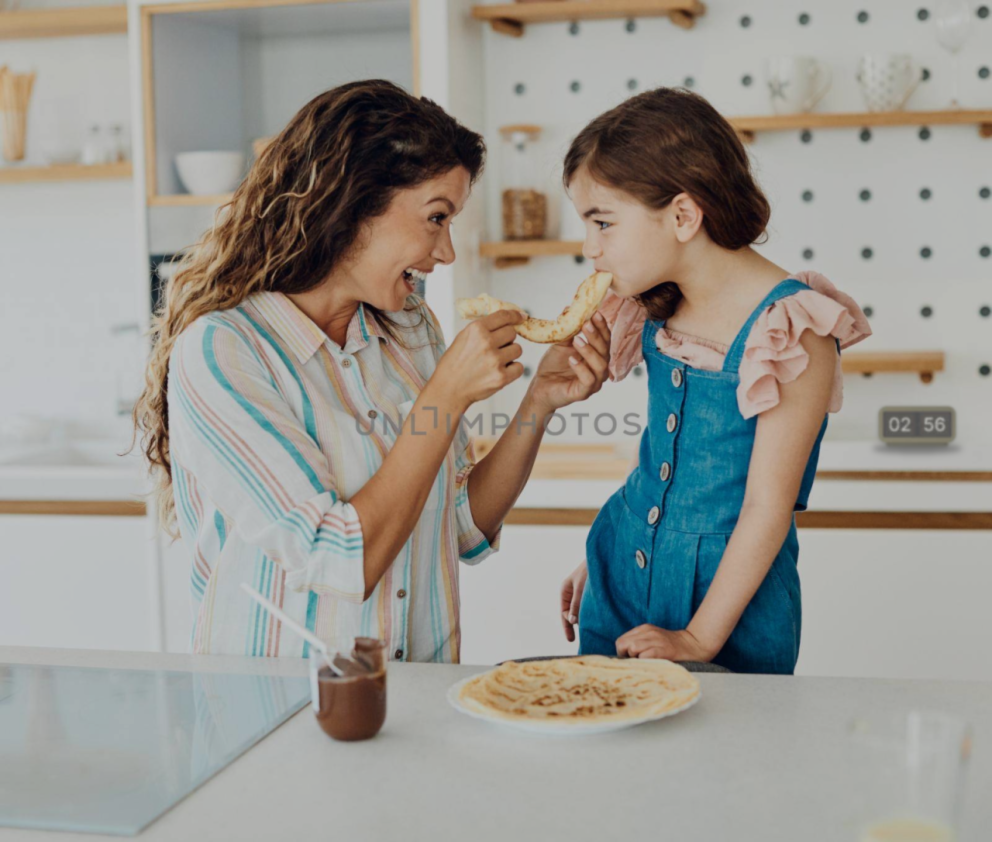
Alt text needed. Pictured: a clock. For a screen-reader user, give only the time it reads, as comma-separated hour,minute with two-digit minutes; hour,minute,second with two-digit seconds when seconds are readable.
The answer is 2,56
